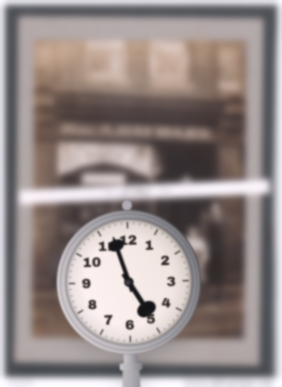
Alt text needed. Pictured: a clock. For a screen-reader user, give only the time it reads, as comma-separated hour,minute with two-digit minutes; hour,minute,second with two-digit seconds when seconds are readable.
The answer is 4,57
